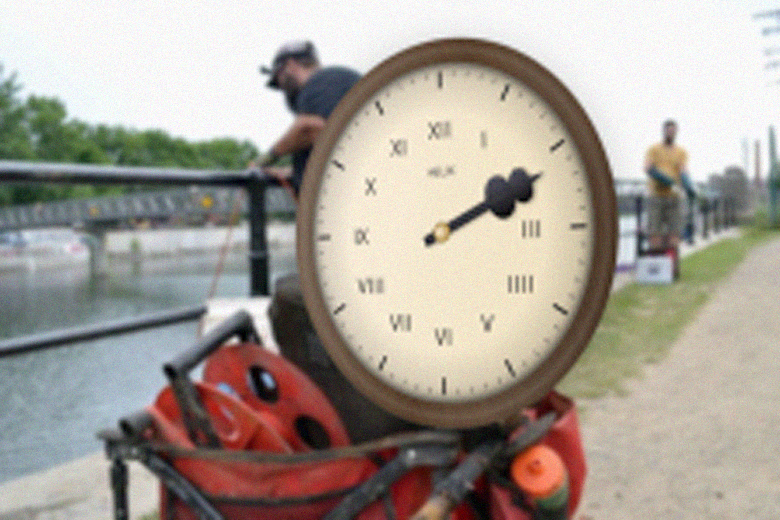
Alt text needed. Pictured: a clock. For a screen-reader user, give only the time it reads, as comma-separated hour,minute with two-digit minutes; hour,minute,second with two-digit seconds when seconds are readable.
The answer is 2,11
